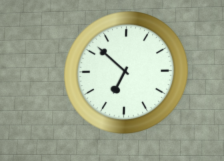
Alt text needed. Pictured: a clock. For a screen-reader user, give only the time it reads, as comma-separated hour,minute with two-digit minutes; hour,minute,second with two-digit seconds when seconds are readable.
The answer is 6,52
